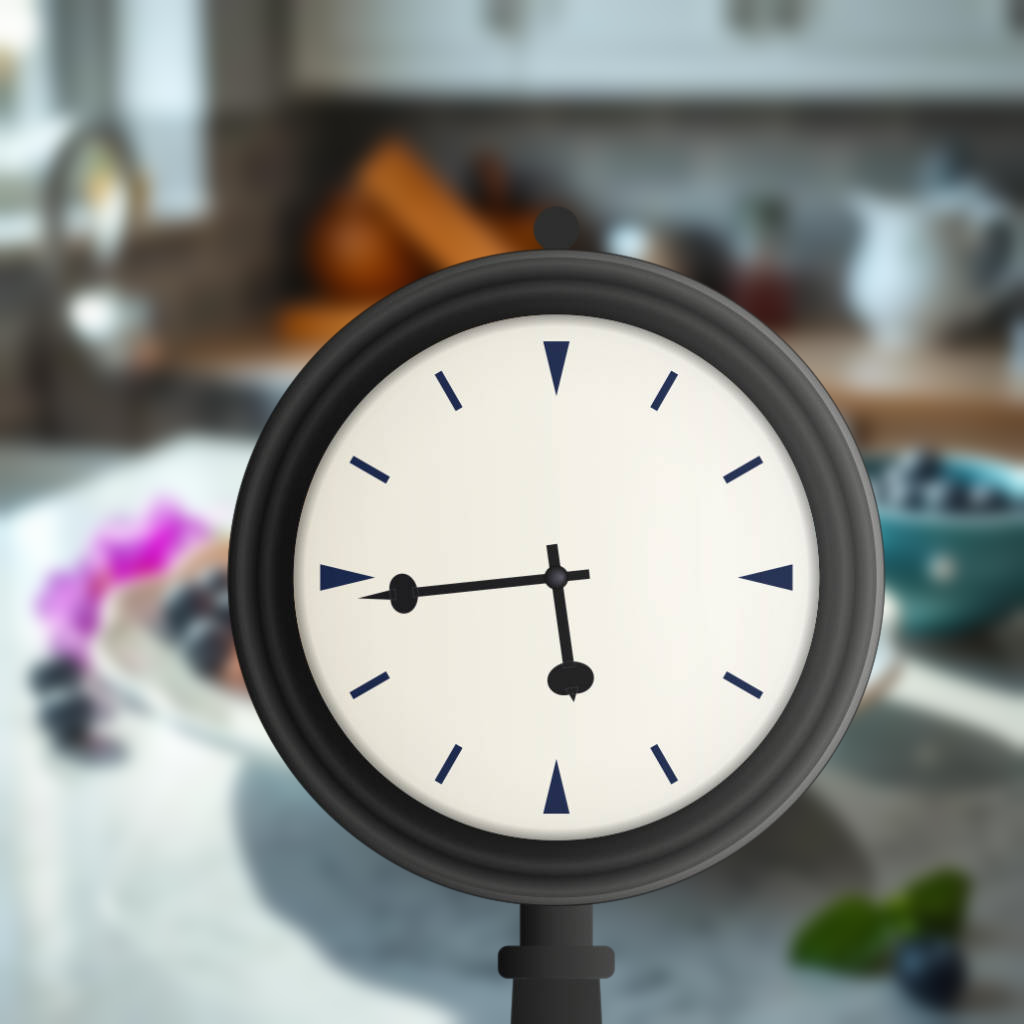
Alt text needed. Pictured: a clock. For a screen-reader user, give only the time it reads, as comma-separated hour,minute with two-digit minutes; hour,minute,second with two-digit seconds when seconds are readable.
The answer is 5,44
